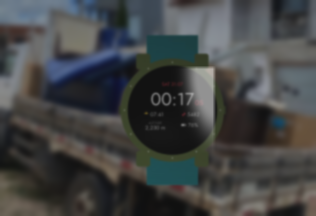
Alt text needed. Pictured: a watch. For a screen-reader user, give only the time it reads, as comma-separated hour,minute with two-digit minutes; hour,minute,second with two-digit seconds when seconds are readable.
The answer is 0,17
